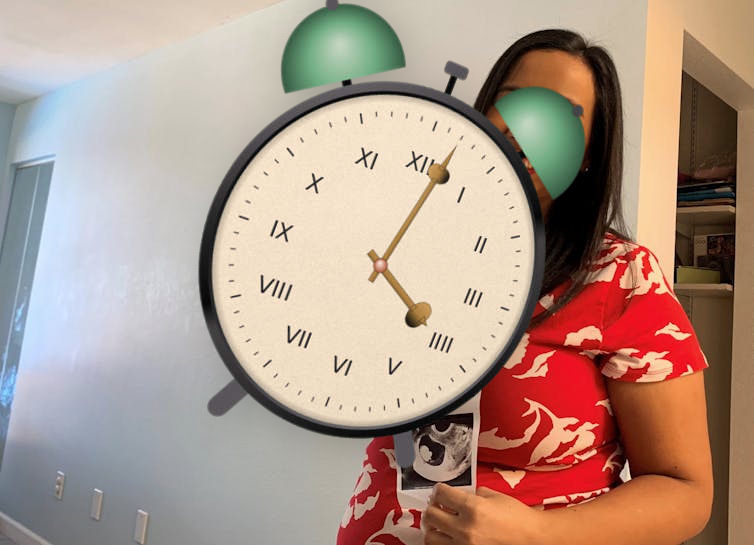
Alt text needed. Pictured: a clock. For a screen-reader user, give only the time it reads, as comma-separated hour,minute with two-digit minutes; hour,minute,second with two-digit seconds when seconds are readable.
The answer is 4,02
